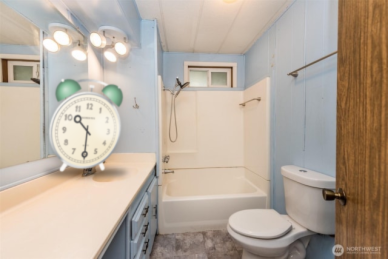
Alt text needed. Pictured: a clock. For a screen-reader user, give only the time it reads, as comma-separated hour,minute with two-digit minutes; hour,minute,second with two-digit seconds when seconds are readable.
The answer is 10,30
